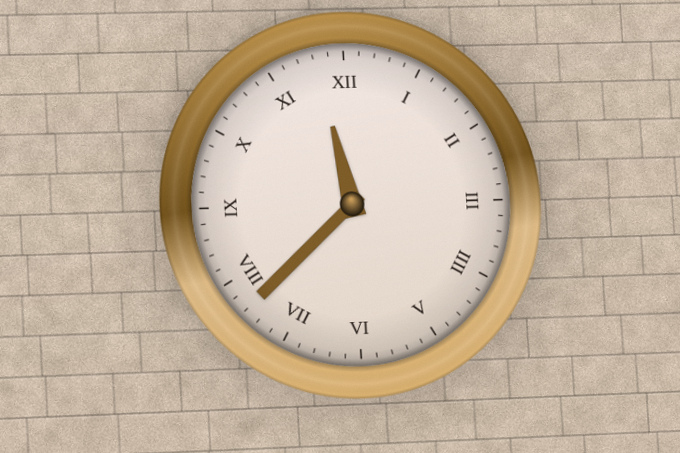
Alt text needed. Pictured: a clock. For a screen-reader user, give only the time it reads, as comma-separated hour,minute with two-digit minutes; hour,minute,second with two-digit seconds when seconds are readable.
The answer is 11,38
